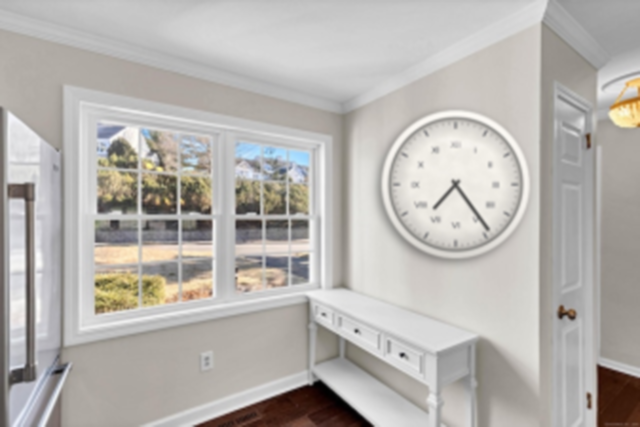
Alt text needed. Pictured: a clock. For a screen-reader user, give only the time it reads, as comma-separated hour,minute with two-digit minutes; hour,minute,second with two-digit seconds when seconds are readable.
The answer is 7,24
